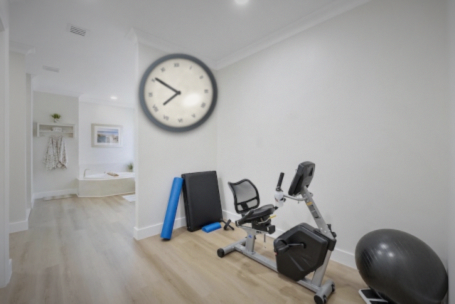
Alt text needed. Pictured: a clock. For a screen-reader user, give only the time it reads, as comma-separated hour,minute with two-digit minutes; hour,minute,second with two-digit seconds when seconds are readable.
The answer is 7,51
